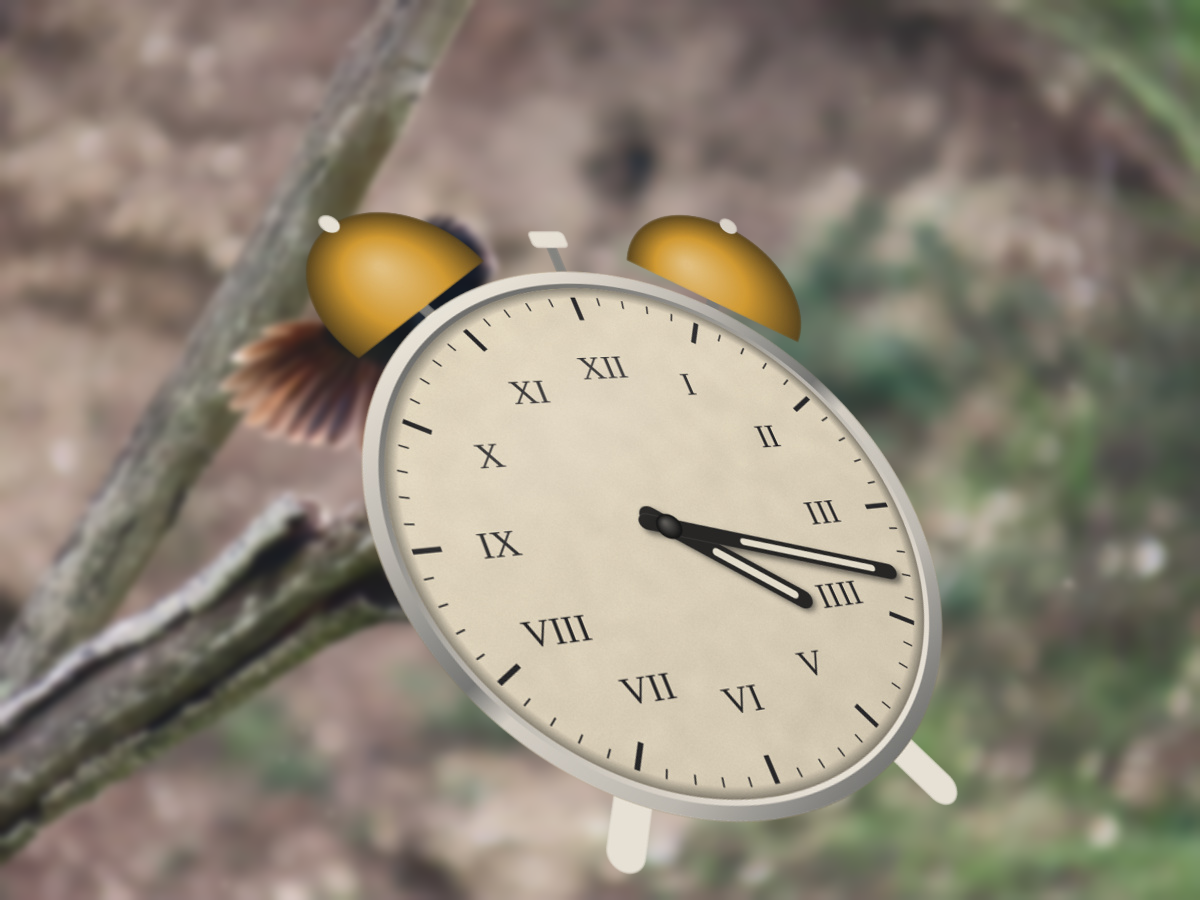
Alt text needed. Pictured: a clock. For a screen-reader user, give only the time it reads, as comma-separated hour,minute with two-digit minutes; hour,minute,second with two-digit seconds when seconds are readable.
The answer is 4,18
